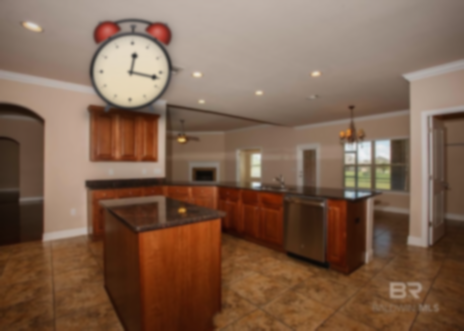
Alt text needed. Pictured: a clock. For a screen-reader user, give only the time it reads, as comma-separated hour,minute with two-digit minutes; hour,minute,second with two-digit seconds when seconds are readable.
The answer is 12,17
